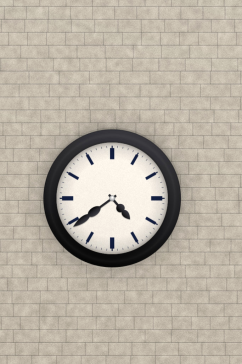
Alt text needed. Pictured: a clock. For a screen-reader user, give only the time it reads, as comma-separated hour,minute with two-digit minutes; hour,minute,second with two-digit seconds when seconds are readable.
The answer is 4,39
